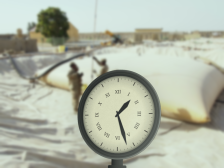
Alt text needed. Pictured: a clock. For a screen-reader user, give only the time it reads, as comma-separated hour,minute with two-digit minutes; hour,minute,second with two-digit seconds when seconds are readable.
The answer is 1,27
